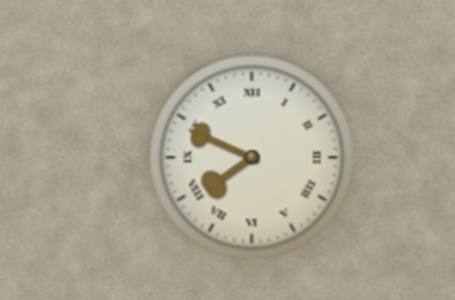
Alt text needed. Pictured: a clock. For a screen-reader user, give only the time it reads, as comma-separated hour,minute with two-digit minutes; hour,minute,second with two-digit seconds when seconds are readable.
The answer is 7,49
